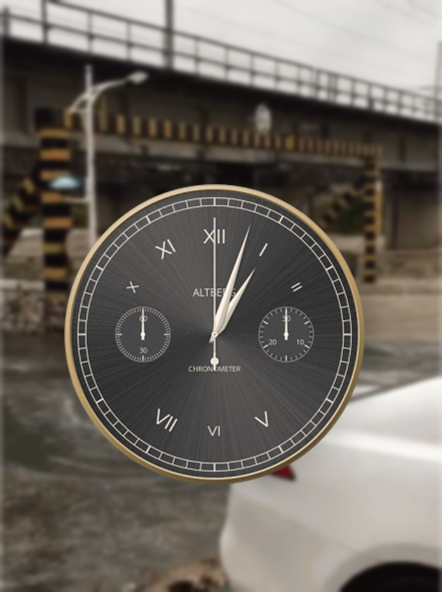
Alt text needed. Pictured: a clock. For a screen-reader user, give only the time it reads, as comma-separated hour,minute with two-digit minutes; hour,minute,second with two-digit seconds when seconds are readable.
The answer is 1,03
